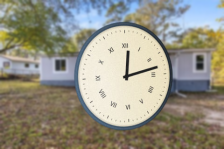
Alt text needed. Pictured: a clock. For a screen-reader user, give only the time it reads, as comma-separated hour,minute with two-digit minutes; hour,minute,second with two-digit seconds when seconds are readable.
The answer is 12,13
